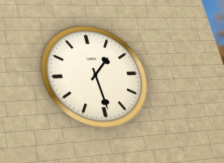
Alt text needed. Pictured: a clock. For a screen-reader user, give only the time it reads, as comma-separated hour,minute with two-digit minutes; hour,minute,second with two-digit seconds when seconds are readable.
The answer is 1,29
